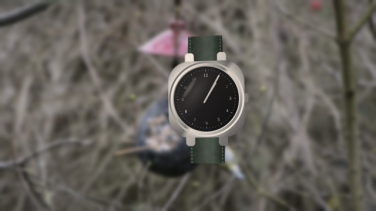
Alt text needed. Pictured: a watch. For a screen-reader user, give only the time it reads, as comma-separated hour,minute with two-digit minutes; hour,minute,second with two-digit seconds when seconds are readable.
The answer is 1,05
